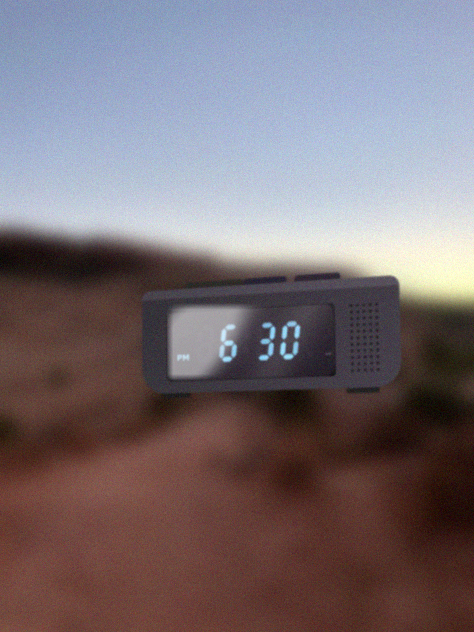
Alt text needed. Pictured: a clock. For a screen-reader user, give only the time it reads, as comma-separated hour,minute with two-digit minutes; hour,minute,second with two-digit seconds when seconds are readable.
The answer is 6,30
